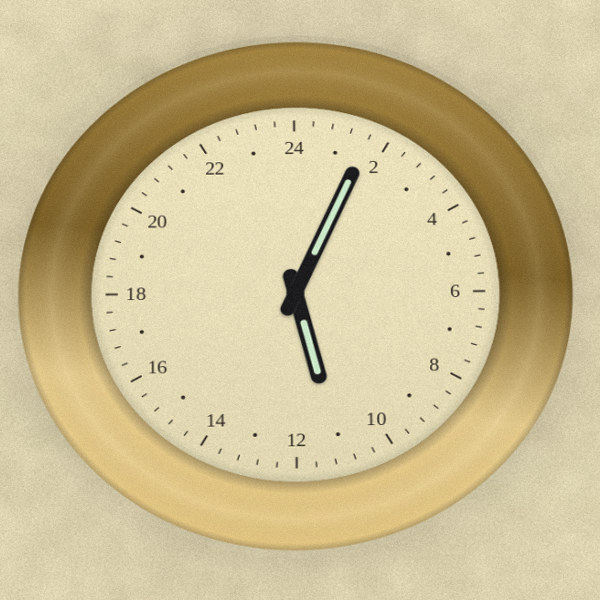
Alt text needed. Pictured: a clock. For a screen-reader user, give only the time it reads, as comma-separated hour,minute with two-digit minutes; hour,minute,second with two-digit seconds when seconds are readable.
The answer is 11,04
